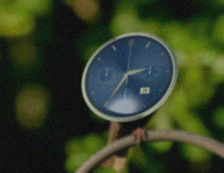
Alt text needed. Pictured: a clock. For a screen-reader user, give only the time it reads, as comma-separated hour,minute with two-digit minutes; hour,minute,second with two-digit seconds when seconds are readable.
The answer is 2,35
